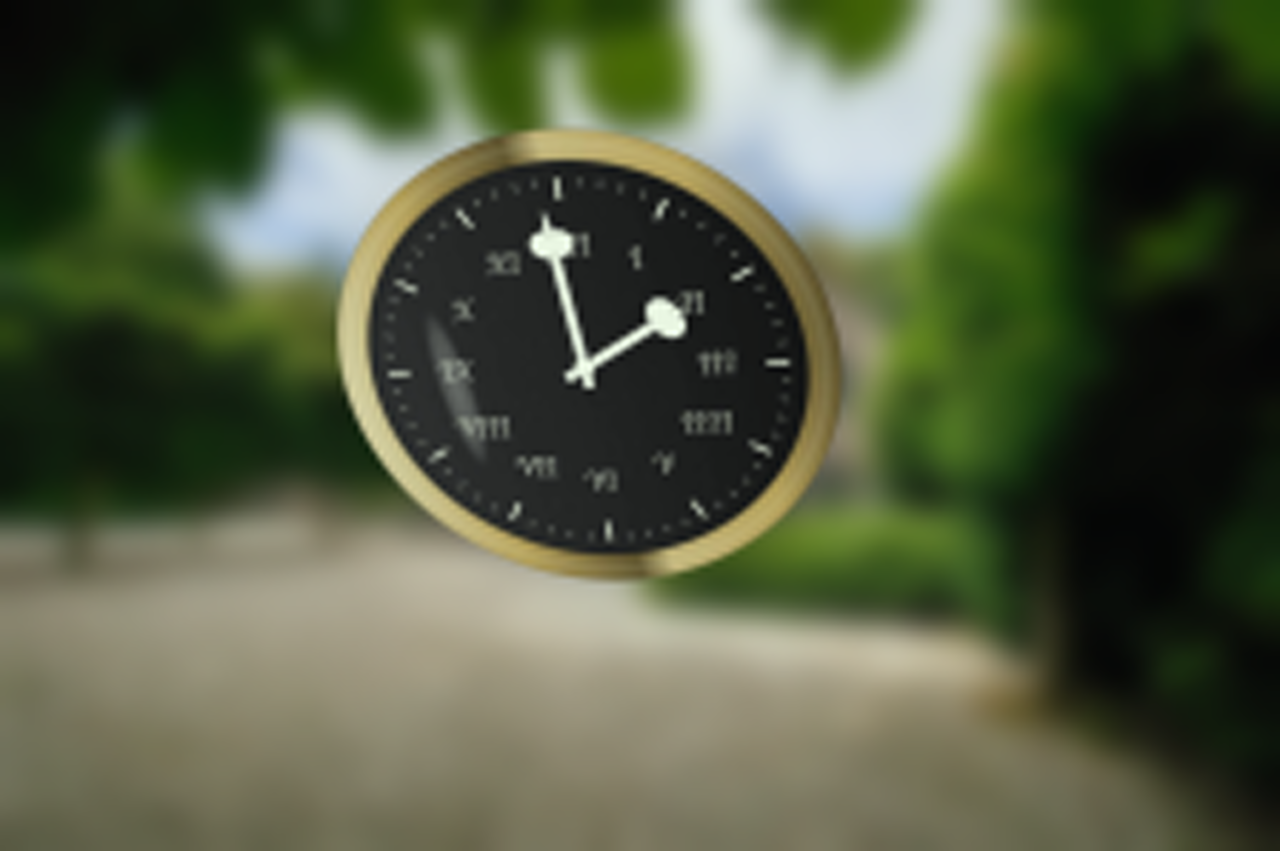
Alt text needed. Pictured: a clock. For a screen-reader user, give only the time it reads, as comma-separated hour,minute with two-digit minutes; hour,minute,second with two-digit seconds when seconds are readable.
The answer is 1,59
